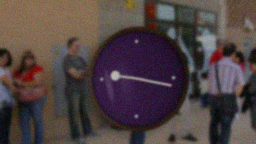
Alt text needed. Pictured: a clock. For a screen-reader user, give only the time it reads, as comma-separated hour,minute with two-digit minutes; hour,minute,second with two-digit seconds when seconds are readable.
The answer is 9,17
